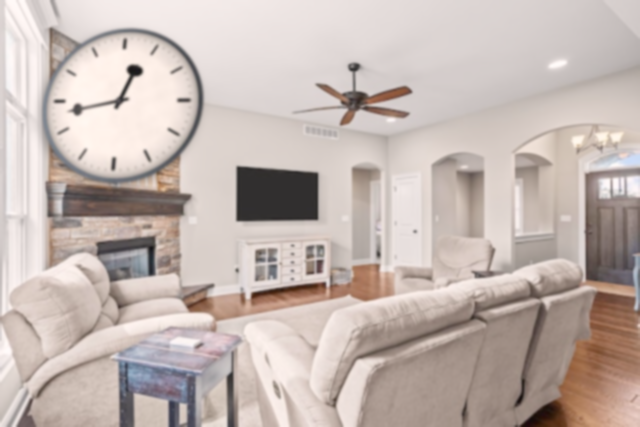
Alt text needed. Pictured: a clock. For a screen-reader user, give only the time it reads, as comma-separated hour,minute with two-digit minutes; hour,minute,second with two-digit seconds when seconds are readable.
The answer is 12,43
